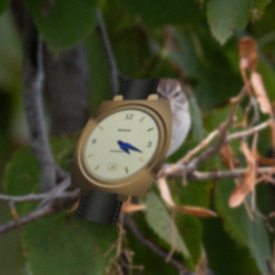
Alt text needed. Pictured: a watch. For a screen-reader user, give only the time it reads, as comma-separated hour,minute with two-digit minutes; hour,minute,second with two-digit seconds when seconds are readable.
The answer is 4,18
